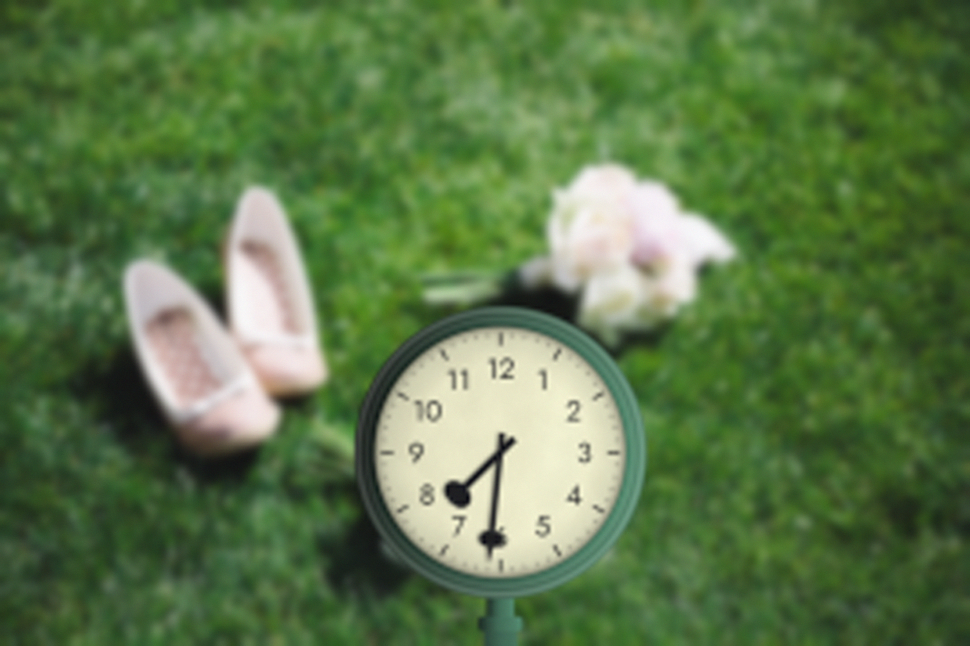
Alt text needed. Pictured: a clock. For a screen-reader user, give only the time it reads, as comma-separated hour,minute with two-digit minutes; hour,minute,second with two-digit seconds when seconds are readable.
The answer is 7,31
